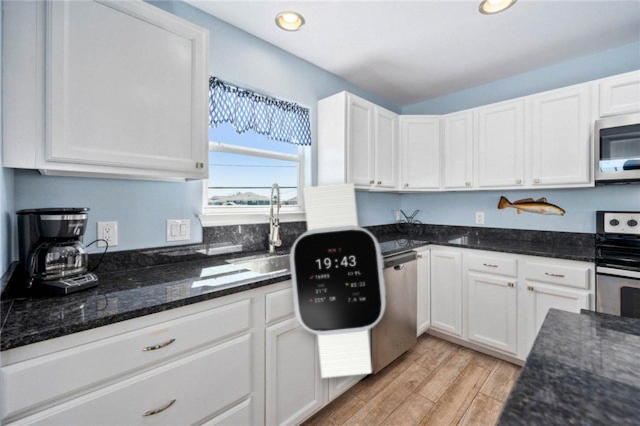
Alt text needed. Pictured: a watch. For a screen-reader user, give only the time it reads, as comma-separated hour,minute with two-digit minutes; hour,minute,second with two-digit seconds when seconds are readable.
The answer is 19,43
